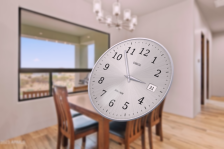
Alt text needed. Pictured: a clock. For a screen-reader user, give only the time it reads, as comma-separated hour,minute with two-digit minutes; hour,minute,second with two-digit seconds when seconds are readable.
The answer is 2,53
